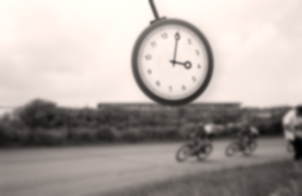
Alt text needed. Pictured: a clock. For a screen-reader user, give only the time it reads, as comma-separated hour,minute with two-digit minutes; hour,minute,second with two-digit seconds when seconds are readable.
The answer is 4,05
